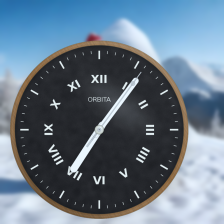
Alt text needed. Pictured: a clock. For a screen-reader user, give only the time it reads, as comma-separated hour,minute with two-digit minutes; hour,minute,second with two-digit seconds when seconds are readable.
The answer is 7,06,06
